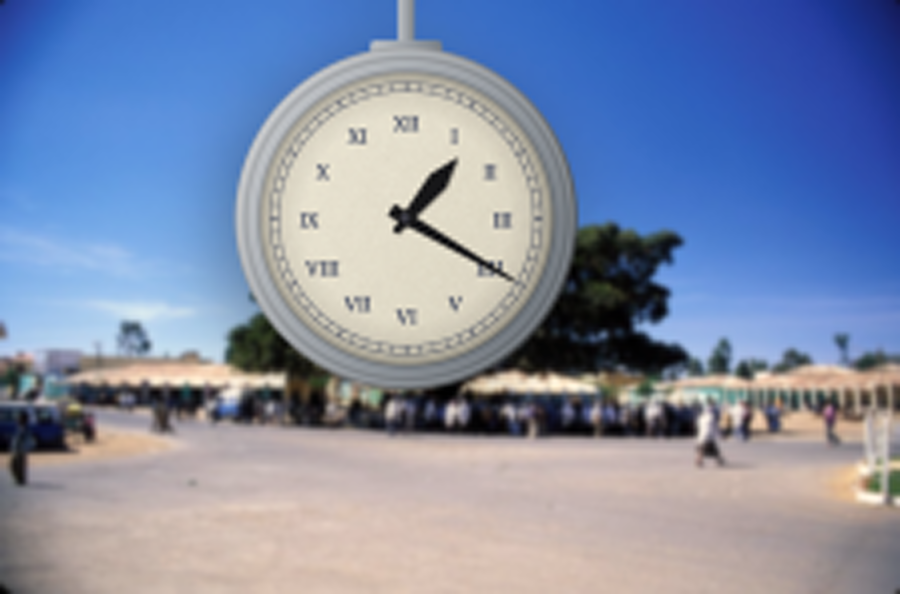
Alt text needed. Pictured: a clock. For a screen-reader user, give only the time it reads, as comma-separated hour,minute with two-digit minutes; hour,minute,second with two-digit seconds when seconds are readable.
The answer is 1,20
